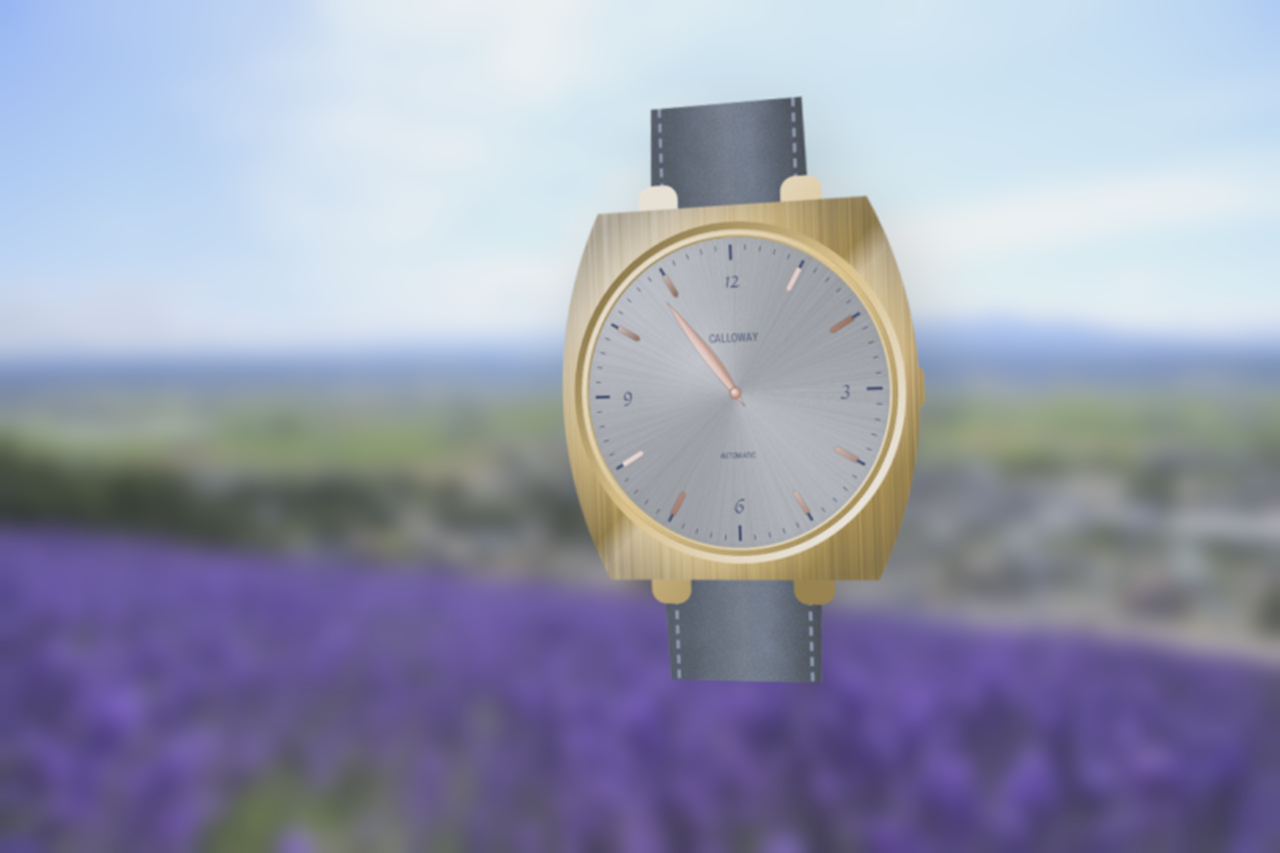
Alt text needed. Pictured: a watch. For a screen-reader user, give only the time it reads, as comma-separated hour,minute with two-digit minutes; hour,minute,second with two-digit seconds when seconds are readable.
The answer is 10,54
